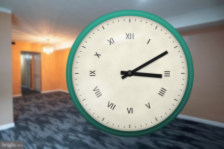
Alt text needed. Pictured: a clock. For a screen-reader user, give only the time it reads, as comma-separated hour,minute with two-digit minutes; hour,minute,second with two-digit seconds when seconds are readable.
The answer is 3,10
